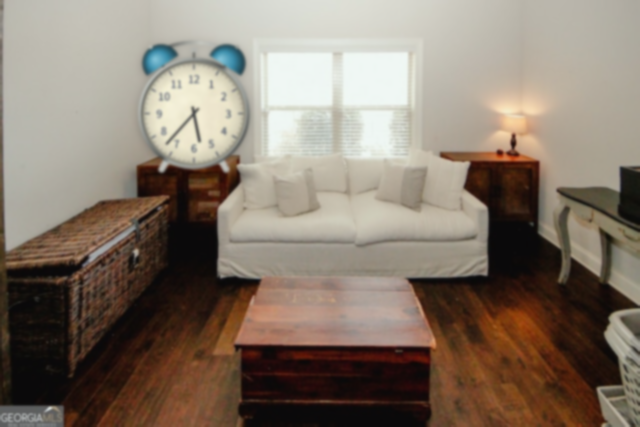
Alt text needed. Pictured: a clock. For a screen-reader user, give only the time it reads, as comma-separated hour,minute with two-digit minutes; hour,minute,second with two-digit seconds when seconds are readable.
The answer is 5,37
